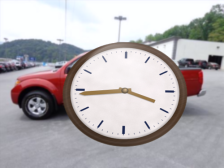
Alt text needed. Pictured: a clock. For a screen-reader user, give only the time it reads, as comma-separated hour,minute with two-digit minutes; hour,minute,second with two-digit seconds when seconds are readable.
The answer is 3,44
